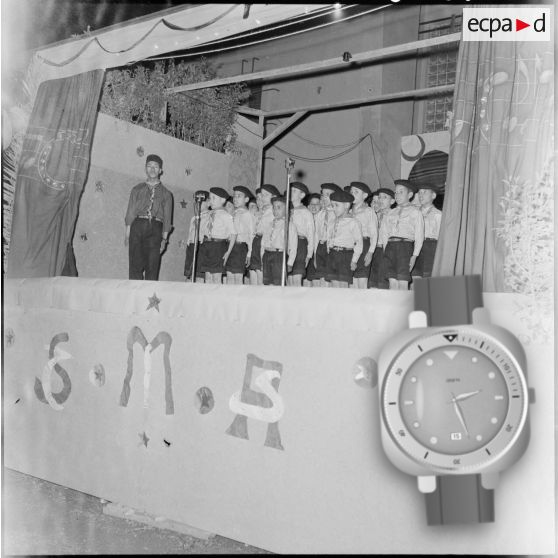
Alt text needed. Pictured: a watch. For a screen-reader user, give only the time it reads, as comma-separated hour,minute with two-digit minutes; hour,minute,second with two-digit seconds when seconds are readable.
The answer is 2,27
